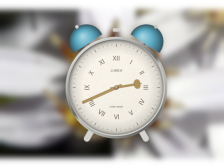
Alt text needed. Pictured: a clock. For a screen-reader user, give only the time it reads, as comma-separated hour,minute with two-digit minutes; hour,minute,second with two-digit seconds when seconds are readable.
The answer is 2,41
